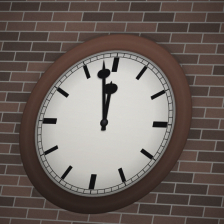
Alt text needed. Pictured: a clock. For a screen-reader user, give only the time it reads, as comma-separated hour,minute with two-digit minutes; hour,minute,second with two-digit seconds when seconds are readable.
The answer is 11,58
